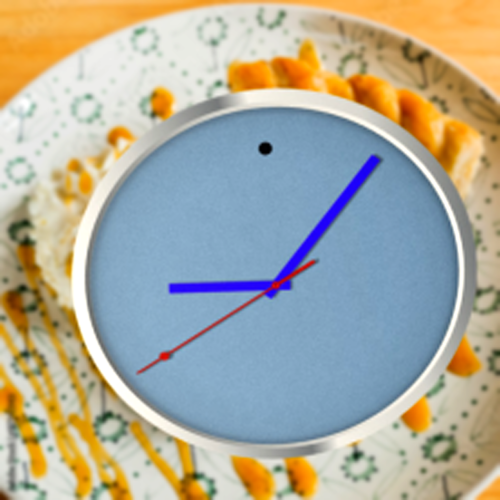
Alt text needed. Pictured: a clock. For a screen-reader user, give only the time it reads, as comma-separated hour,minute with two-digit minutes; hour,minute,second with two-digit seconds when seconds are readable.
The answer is 9,06,40
